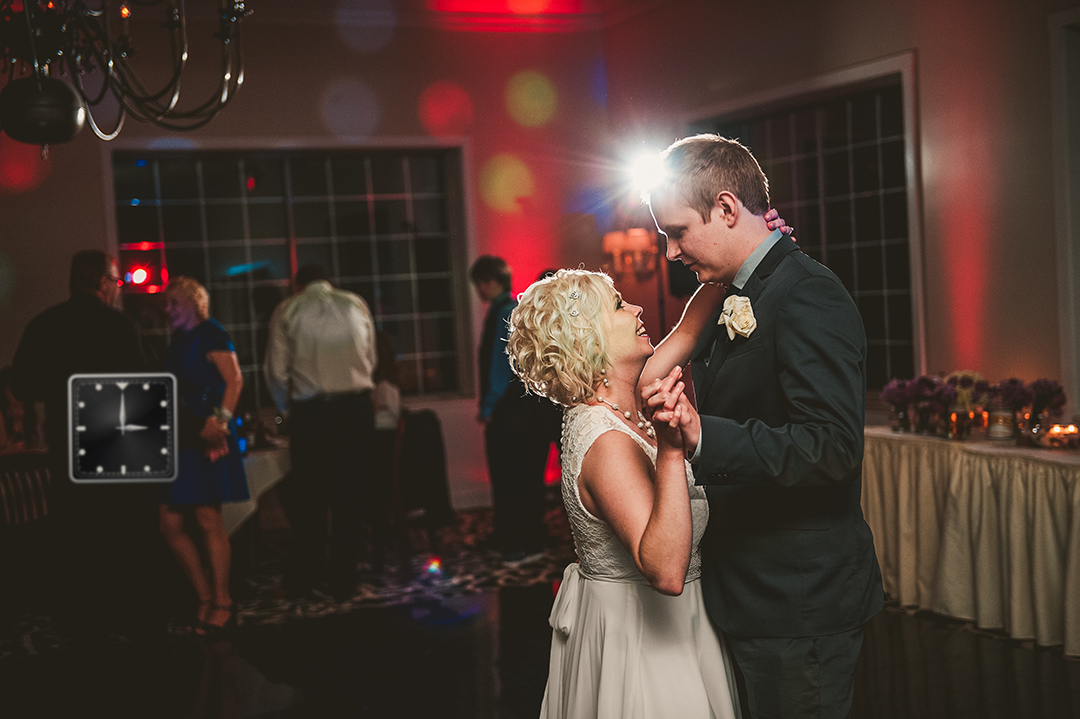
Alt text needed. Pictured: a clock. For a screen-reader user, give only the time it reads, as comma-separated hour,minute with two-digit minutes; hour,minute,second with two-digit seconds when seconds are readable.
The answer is 3,00
